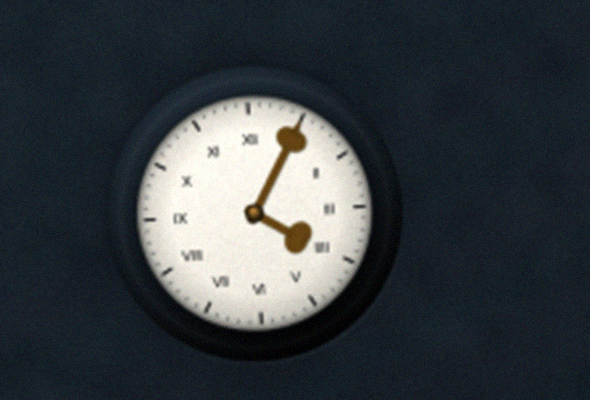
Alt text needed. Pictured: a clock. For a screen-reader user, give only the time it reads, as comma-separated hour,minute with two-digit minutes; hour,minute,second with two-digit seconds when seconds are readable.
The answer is 4,05
